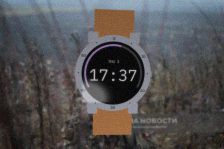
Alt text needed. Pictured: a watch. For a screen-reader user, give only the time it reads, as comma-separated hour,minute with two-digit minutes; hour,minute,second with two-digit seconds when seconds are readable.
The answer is 17,37
